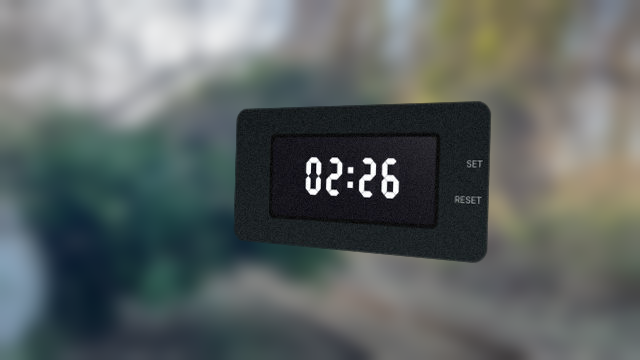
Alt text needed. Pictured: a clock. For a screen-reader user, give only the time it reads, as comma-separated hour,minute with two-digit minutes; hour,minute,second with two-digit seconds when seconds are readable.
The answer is 2,26
